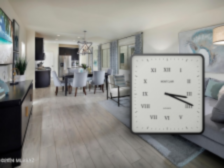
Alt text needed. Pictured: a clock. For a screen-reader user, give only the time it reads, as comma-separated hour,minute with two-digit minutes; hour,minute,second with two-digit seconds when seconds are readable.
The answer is 3,19
